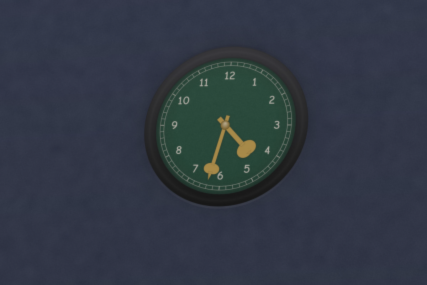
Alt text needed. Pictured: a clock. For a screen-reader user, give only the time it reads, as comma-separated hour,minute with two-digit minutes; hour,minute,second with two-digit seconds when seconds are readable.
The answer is 4,32
